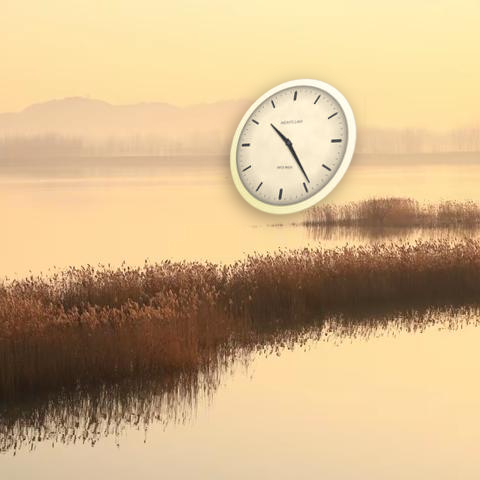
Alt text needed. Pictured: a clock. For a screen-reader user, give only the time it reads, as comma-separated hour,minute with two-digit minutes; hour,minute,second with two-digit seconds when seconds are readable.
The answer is 10,24
